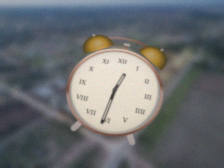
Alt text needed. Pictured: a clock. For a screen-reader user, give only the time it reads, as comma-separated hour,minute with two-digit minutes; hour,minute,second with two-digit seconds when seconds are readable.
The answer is 12,31
